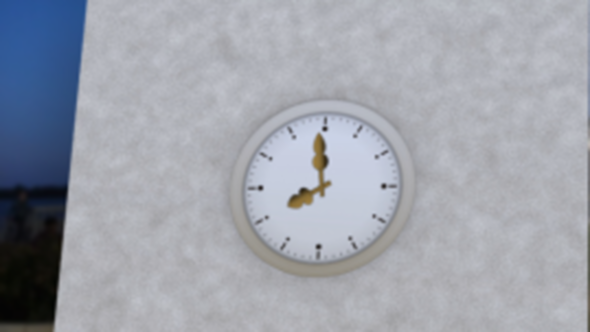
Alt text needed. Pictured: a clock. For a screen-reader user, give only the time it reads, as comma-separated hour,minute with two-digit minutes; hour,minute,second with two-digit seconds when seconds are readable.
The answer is 7,59
